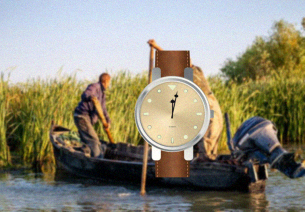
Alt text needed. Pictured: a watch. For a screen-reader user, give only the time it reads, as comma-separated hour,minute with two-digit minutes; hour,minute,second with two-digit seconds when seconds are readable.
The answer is 12,02
